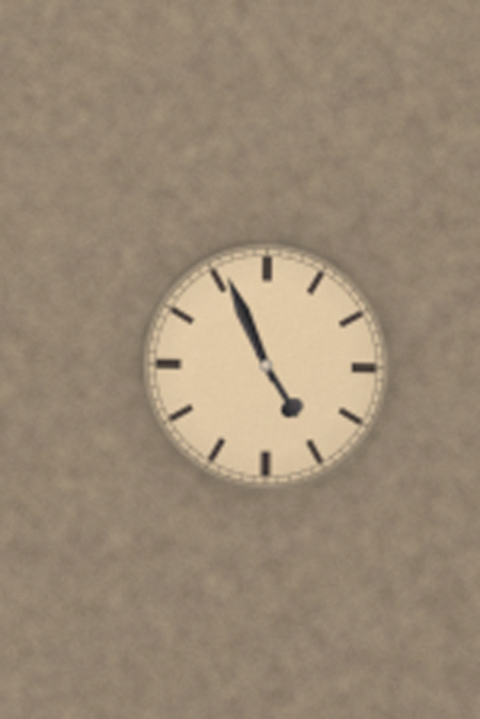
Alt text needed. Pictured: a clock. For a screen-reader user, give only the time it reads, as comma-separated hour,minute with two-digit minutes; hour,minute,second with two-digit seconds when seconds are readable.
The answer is 4,56
